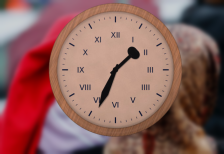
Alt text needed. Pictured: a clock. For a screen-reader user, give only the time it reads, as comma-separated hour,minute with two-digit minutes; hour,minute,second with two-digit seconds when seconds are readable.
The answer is 1,34
